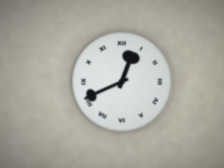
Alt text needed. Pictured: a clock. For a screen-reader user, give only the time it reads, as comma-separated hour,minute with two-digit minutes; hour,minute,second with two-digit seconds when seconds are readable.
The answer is 12,41
